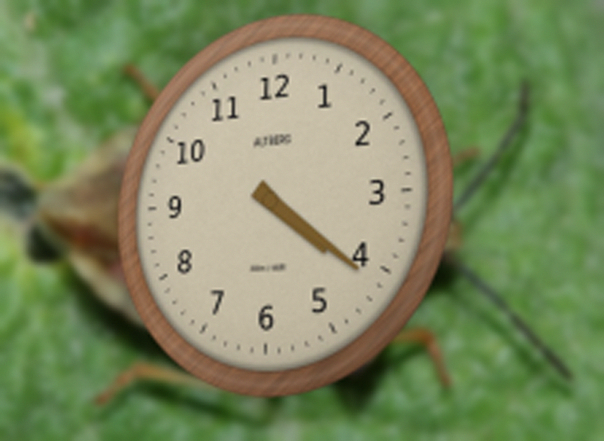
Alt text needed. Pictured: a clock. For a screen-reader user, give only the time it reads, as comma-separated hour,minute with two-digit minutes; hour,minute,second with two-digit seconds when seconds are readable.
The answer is 4,21
